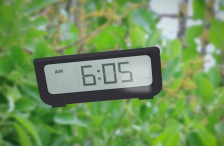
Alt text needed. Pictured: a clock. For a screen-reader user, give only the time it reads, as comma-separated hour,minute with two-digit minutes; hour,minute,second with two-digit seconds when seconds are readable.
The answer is 6,05
